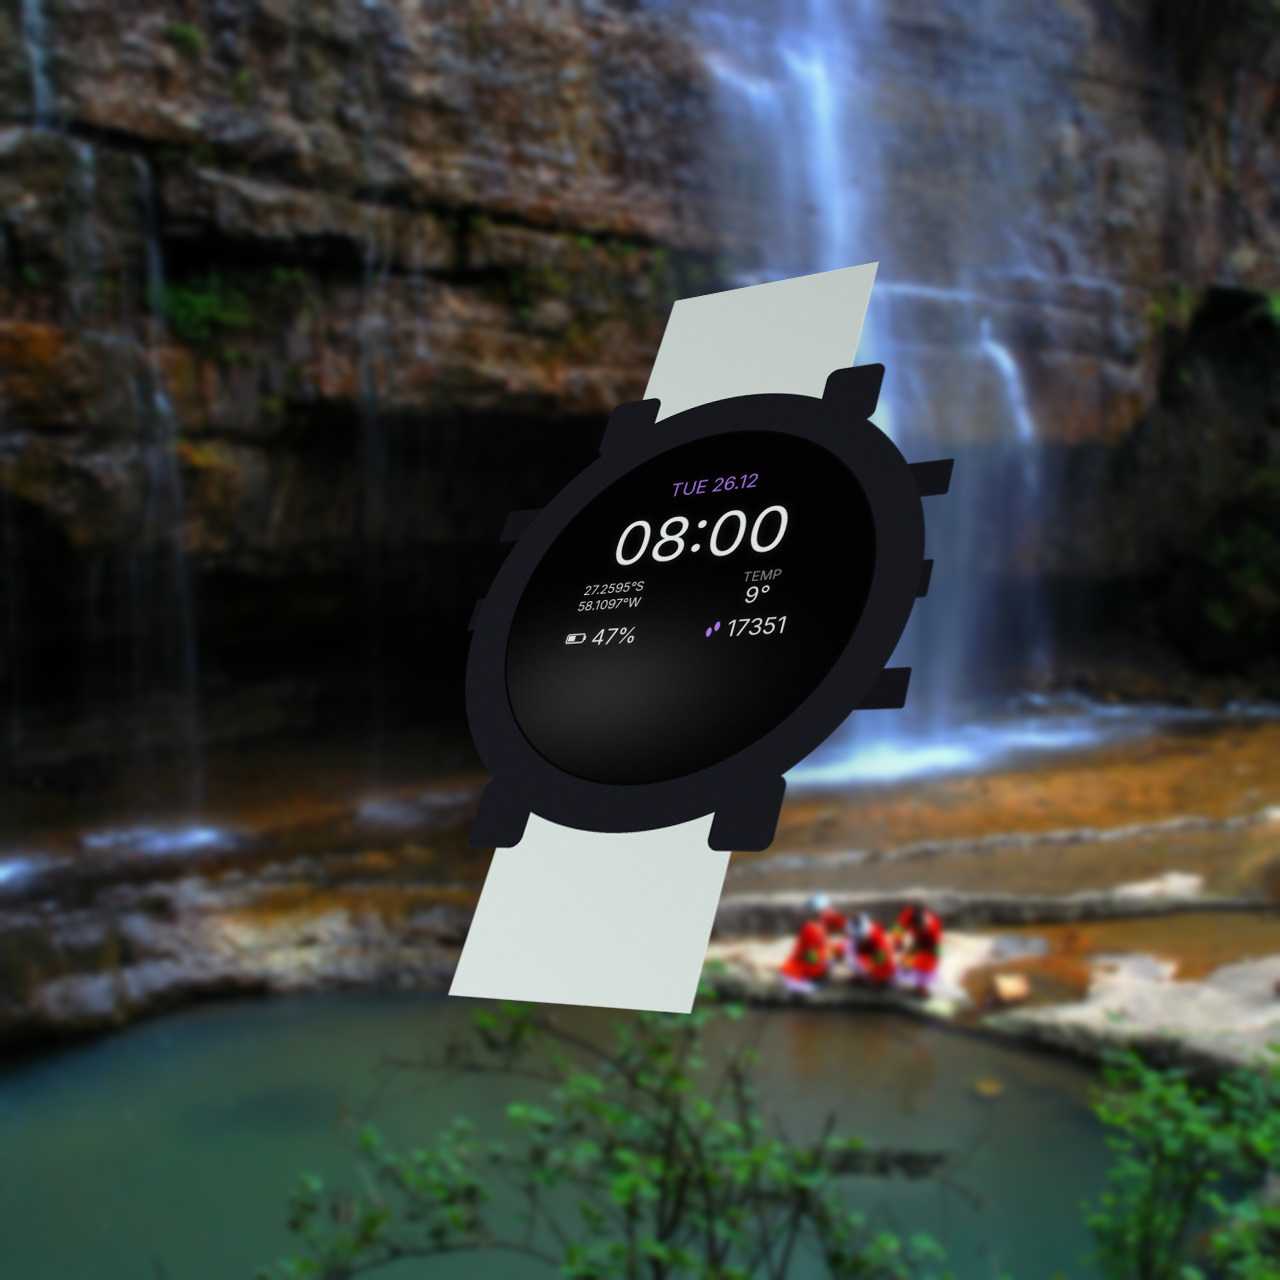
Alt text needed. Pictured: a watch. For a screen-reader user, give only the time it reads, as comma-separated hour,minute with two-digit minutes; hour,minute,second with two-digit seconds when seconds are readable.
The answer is 8,00
